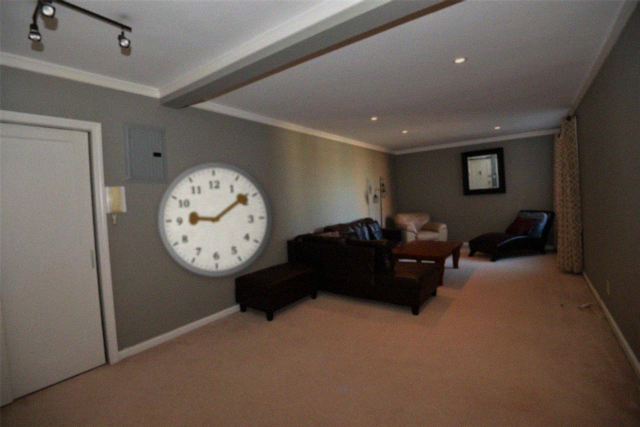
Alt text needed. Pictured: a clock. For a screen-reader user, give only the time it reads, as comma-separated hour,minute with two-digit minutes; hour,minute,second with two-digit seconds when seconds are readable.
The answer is 9,09
